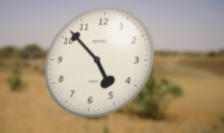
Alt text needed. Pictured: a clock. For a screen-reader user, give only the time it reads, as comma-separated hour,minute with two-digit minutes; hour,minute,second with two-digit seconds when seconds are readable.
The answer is 4,52
